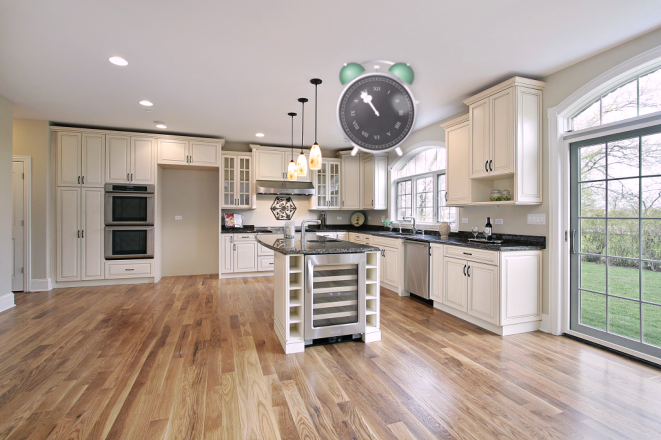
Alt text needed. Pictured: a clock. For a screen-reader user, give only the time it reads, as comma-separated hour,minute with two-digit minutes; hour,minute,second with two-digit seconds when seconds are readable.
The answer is 10,54
